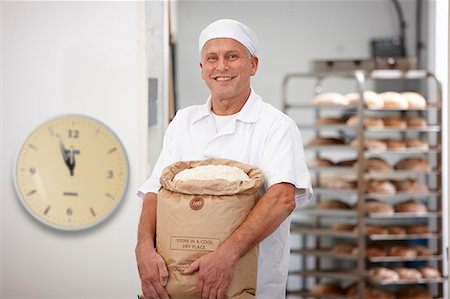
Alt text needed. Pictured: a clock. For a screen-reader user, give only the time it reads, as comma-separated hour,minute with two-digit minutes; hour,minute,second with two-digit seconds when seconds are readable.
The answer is 11,56
